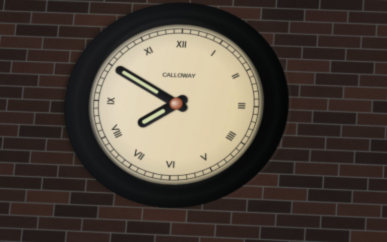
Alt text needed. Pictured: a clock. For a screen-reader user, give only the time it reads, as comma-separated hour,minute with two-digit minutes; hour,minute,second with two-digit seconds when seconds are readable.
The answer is 7,50
